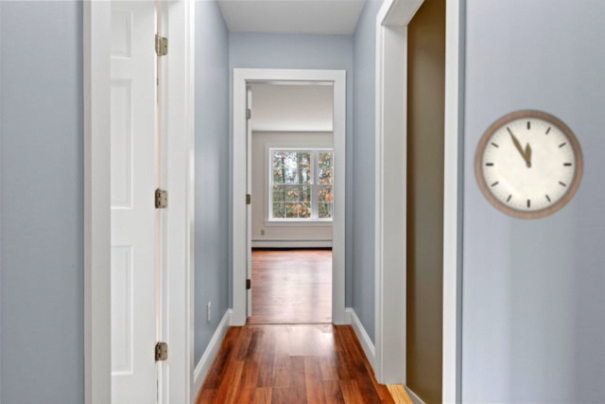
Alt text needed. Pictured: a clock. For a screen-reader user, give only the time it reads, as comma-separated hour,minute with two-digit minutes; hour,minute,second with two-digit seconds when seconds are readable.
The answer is 11,55
